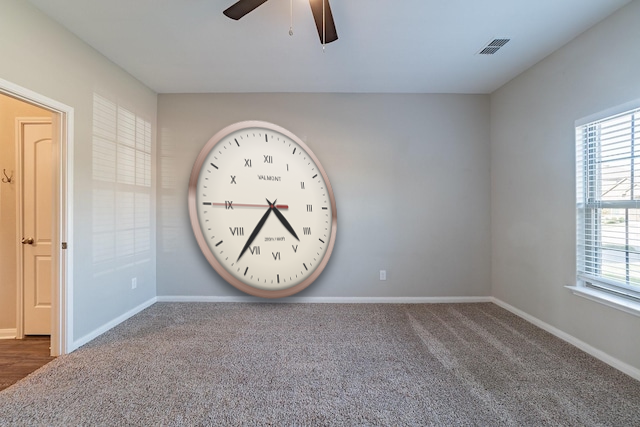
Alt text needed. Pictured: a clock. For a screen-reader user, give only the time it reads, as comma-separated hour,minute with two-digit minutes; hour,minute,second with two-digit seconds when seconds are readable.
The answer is 4,36,45
